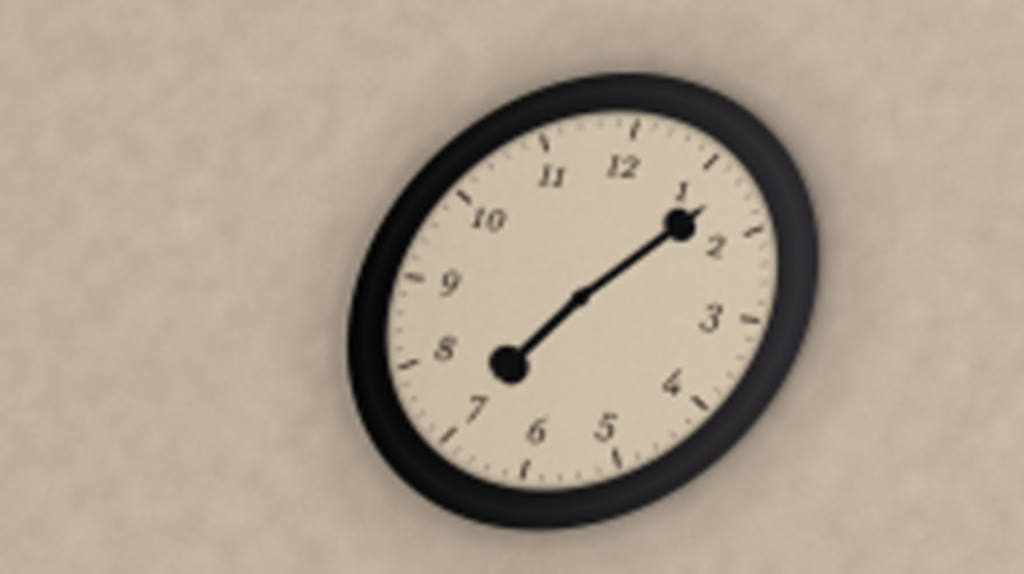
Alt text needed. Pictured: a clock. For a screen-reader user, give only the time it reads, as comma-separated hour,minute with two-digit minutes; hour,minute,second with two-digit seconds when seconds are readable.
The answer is 7,07
